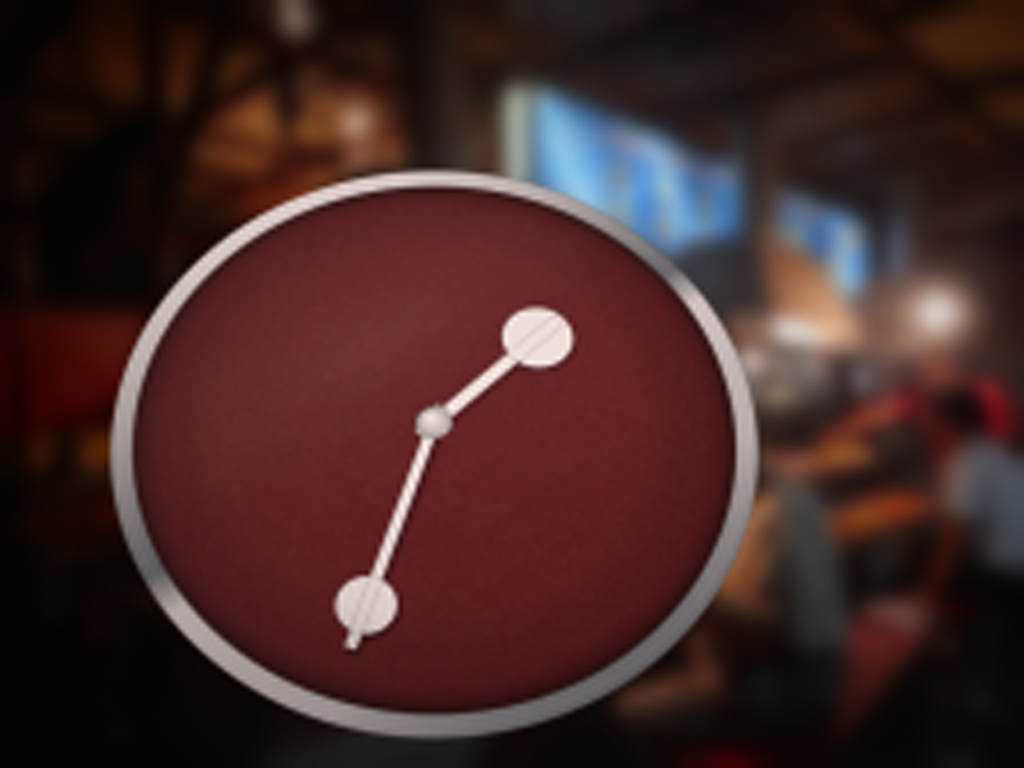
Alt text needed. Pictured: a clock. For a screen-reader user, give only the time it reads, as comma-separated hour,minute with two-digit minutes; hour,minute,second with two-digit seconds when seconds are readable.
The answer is 1,33
